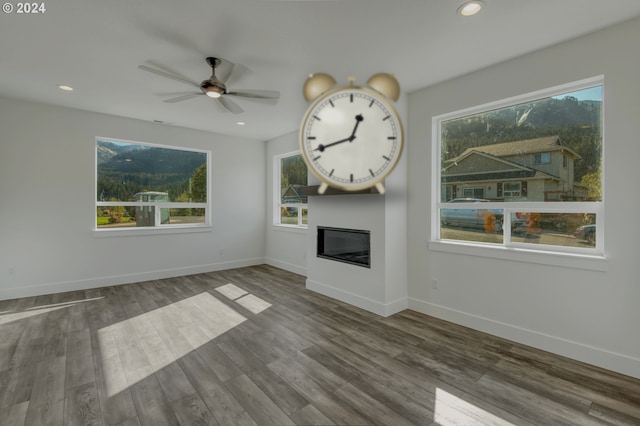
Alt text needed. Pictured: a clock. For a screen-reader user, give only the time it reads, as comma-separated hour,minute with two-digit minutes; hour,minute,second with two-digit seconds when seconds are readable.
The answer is 12,42
